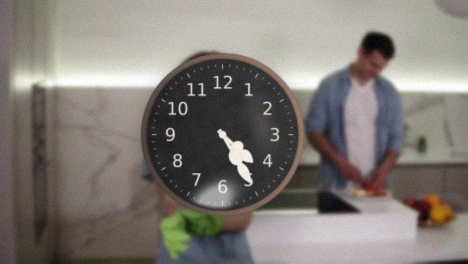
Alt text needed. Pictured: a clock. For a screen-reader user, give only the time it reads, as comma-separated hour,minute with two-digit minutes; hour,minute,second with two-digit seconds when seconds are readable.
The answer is 4,25
